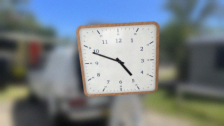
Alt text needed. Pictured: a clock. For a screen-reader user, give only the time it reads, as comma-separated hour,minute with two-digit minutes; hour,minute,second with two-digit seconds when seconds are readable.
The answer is 4,49
